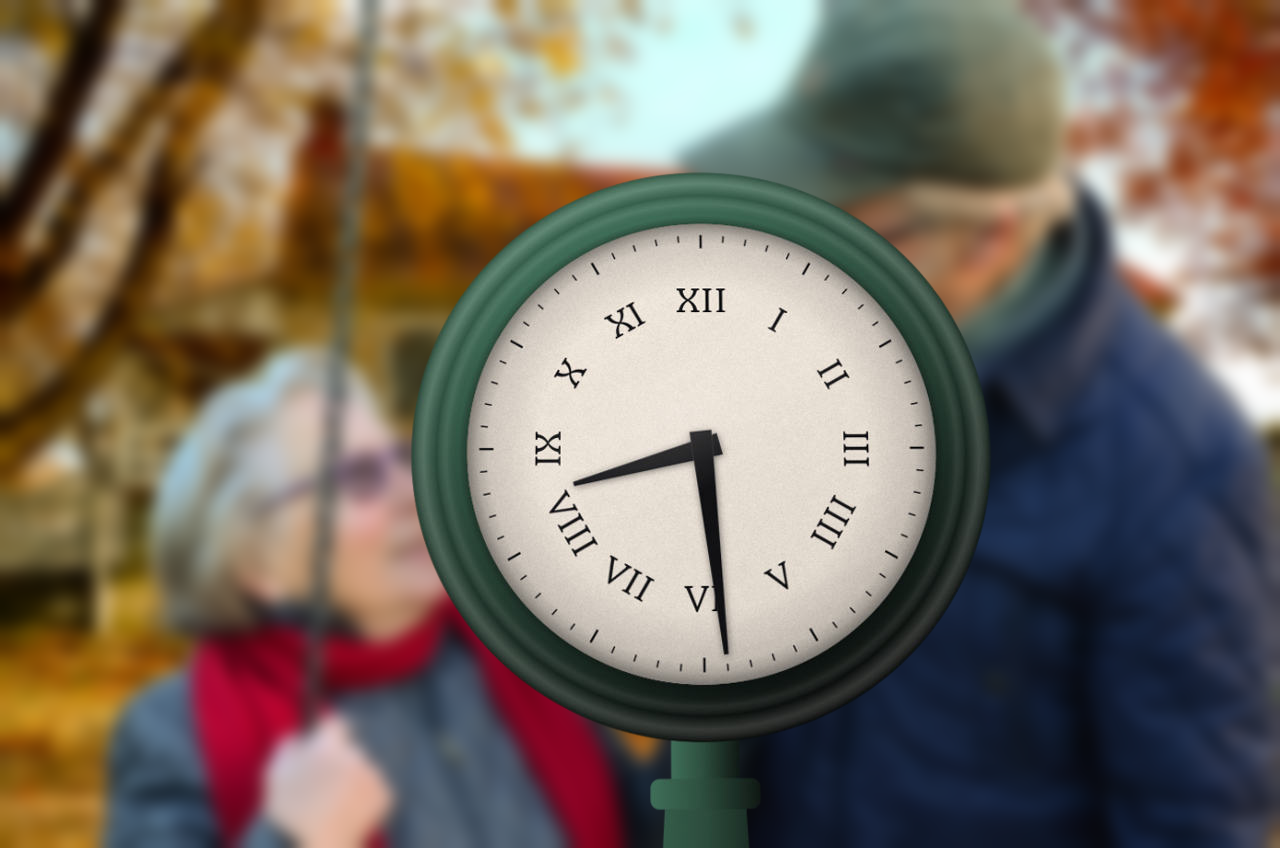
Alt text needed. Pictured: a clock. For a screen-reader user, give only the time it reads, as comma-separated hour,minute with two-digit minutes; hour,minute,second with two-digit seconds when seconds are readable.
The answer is 8,29
